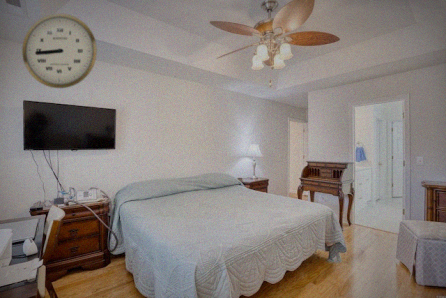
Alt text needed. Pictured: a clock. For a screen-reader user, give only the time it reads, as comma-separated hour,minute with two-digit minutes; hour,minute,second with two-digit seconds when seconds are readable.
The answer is 8,44
